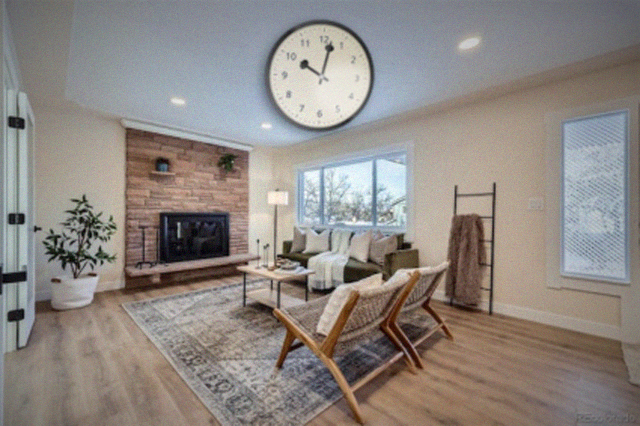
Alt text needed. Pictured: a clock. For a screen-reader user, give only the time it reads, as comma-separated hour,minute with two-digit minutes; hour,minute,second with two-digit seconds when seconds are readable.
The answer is 10,02
